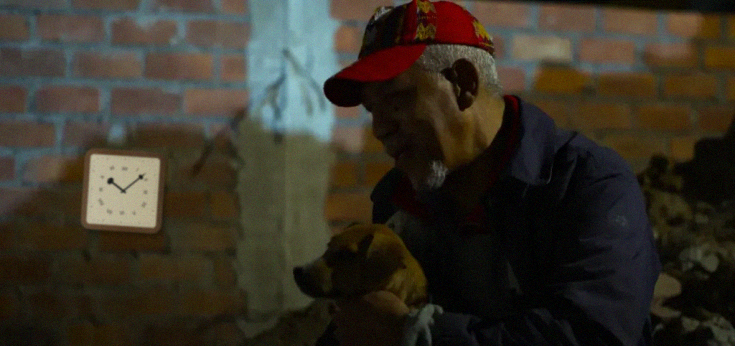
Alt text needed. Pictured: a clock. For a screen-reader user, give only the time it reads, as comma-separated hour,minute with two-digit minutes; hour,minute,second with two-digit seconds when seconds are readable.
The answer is 10,08
